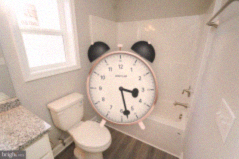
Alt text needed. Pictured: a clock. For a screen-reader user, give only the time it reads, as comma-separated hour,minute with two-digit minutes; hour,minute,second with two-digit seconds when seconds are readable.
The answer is 3,28
